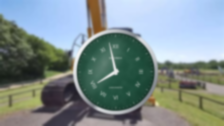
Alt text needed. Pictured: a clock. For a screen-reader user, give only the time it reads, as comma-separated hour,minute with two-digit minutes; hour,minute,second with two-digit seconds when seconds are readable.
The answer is 7,58
